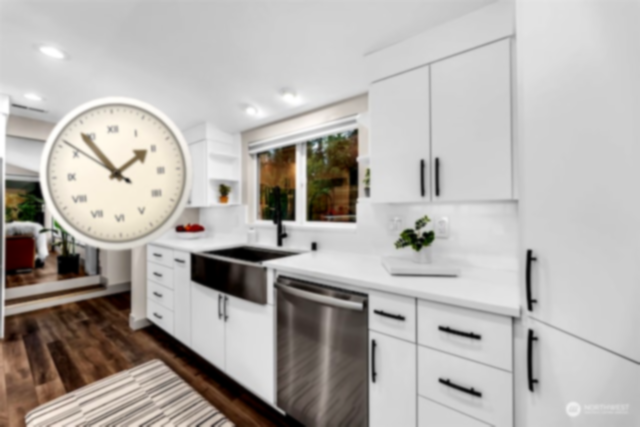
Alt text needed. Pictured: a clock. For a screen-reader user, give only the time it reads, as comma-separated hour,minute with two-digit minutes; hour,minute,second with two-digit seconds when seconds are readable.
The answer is 1,53,51
